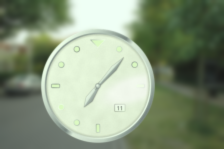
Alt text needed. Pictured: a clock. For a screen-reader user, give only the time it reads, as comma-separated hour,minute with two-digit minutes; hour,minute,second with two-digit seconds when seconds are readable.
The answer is 7,07
